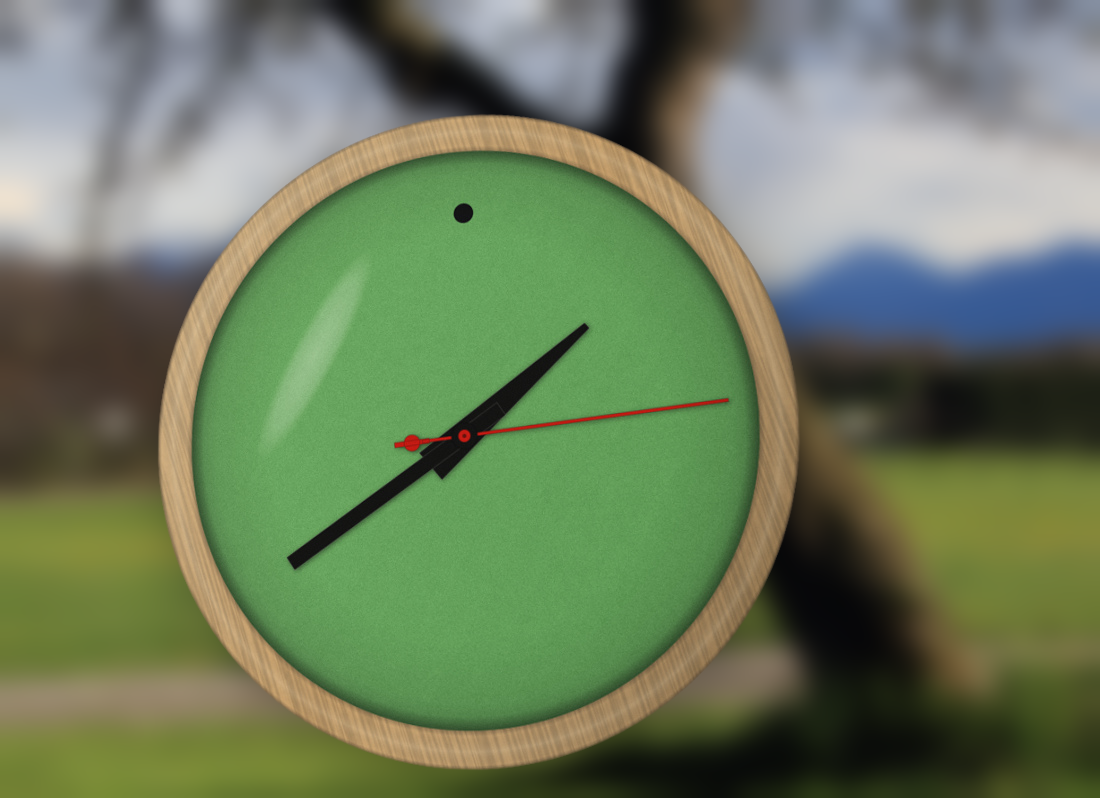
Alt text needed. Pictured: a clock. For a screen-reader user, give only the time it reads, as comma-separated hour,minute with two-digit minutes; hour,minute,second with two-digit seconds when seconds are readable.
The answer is 1,39,14
